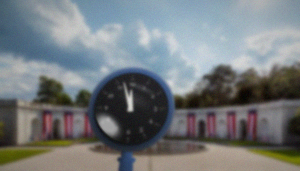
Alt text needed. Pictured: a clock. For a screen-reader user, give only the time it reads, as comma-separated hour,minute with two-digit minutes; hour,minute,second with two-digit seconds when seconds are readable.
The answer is 11,57
